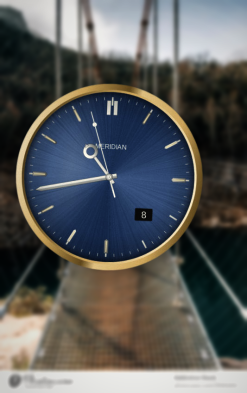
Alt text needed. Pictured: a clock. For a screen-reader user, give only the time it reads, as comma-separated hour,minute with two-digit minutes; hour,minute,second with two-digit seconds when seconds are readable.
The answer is 10,42,57
